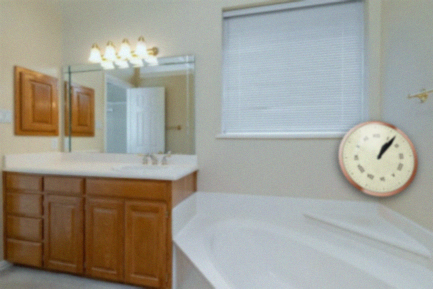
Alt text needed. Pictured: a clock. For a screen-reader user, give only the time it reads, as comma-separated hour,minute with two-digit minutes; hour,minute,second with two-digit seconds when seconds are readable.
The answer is 1,07
